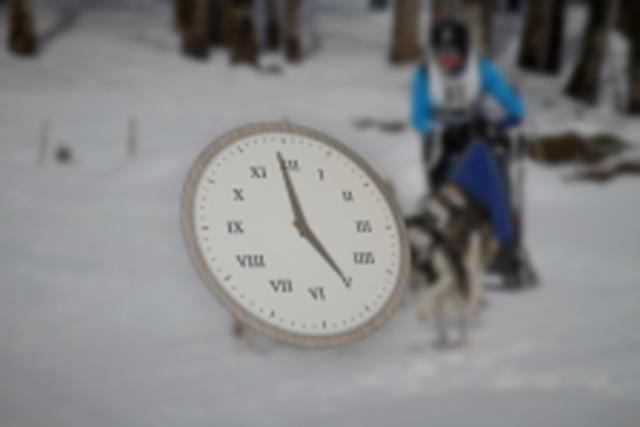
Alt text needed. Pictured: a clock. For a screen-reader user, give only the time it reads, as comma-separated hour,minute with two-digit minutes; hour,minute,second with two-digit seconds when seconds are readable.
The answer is 4,59
